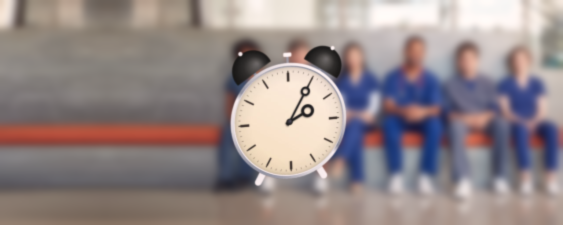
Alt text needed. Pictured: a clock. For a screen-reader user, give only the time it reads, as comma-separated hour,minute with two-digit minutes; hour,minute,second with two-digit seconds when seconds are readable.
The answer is 2,05
